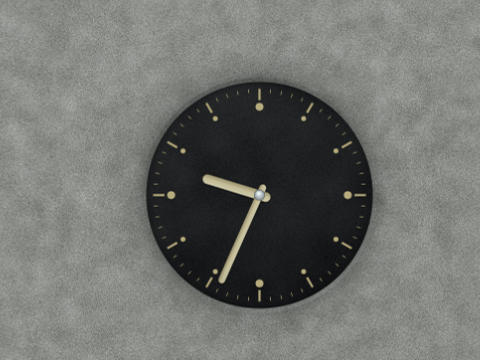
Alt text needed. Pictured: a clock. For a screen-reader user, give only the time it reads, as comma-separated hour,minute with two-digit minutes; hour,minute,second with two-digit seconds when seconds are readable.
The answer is 9,34
